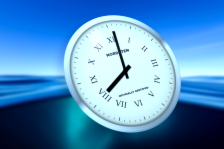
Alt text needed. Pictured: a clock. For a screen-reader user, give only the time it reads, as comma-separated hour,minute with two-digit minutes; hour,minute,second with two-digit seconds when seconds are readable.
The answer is 8,01
